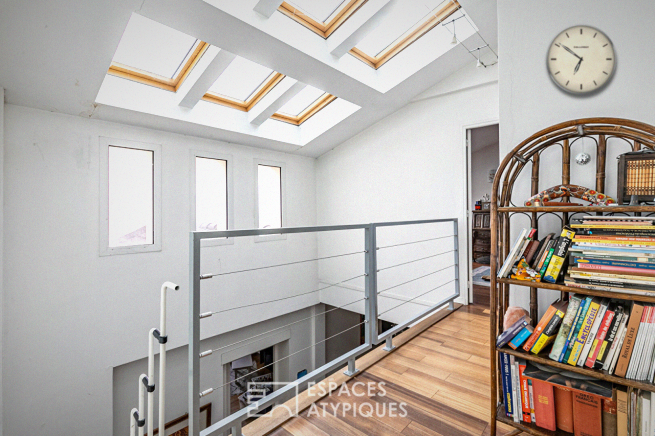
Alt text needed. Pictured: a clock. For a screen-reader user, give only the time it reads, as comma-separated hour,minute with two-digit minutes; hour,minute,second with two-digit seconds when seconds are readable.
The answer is 6,51
